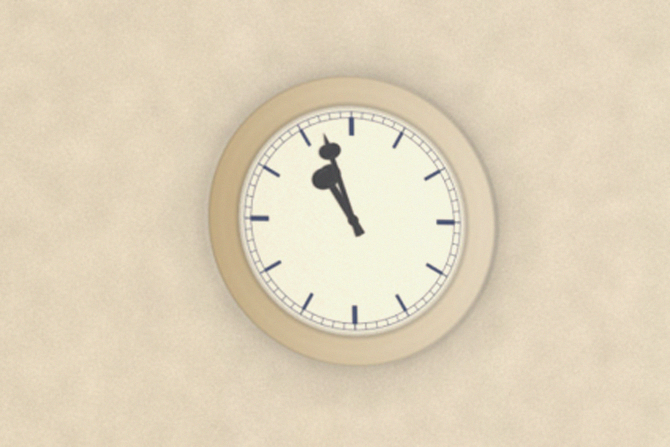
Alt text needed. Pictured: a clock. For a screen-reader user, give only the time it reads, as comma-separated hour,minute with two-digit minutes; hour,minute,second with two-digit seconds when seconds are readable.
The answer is 10,57
